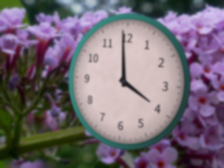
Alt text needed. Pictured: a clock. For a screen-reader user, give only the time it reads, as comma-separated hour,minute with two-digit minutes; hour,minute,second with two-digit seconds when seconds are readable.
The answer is 3,59
